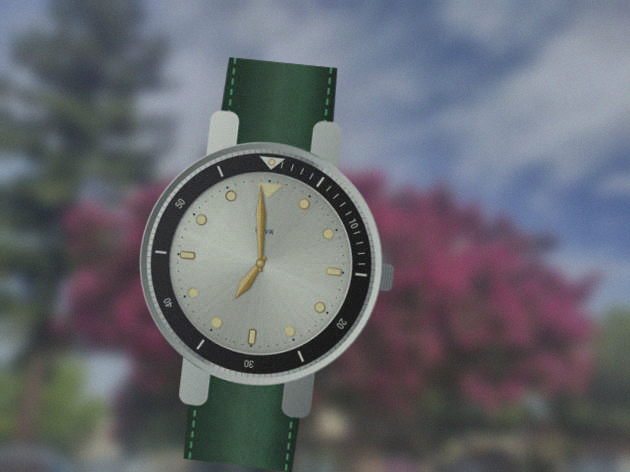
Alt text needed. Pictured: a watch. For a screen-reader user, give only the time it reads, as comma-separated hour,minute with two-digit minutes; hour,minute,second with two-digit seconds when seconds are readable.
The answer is 6,59
